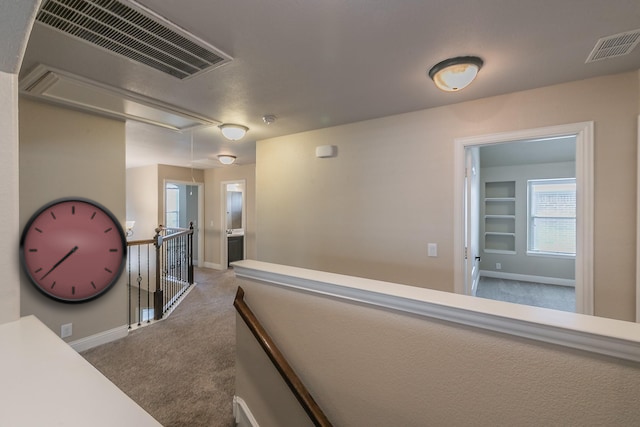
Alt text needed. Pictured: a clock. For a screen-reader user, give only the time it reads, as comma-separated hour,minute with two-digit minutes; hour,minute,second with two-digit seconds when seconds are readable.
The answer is 7,38
